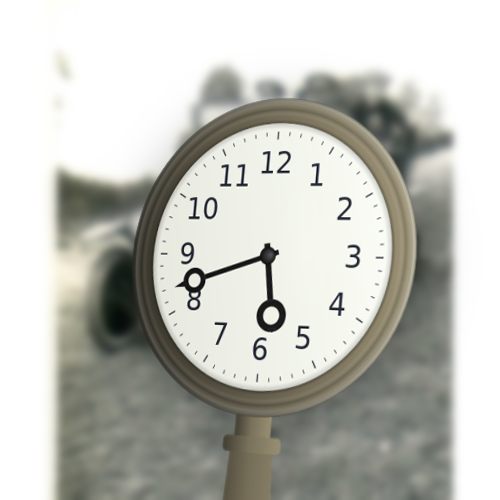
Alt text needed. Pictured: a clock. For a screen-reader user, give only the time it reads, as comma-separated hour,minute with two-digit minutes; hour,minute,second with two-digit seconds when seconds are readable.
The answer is 5,42
